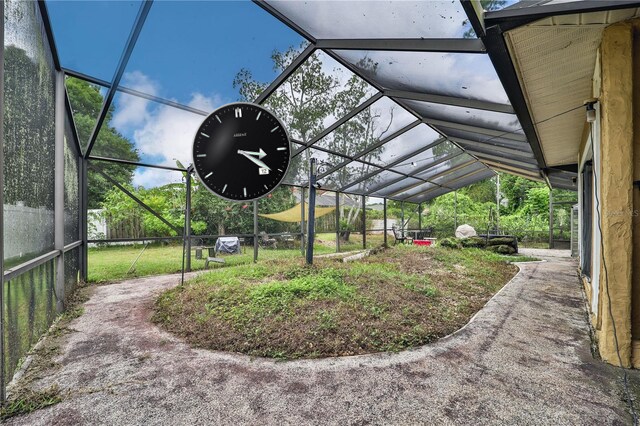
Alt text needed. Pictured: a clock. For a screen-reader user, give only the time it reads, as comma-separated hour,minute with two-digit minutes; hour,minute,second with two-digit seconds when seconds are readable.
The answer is 3,21
